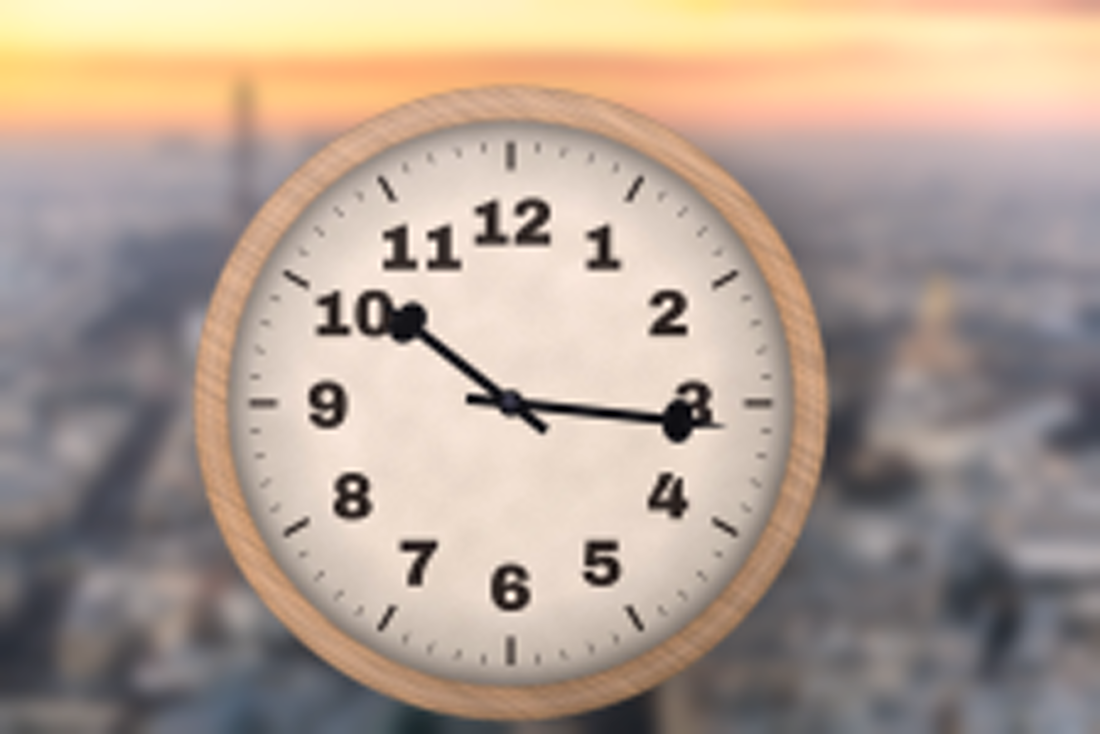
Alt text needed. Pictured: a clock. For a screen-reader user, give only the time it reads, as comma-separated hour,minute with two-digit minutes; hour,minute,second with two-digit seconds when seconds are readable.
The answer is 10,16
